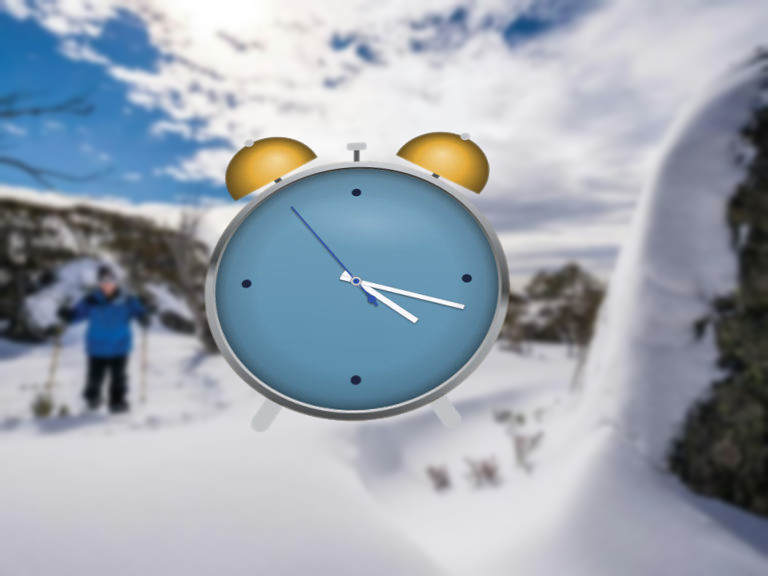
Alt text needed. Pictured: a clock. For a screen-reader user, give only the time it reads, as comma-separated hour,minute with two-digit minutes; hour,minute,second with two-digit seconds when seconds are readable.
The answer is 4,17,54
